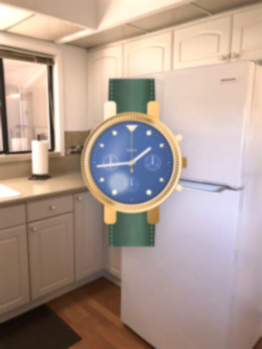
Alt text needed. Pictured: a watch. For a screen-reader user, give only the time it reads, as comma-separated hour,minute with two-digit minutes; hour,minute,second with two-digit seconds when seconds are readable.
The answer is 1,44
